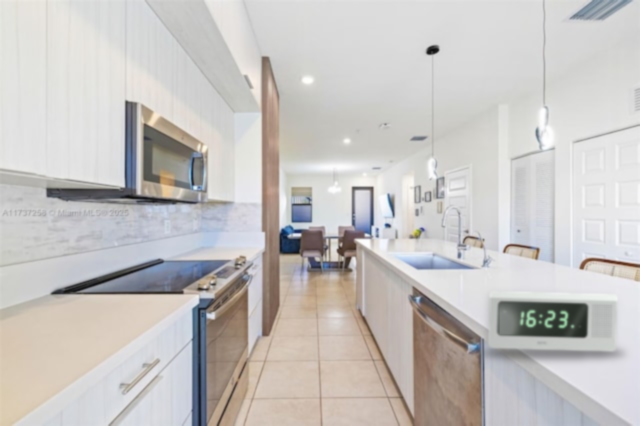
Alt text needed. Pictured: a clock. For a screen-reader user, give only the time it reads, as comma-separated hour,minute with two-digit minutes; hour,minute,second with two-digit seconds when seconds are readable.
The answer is 16,23
